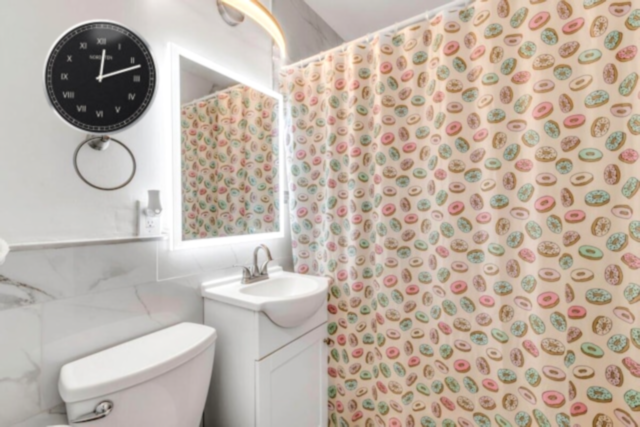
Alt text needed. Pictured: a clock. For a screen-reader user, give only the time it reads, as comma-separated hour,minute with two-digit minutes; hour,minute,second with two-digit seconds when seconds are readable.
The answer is 12,12
